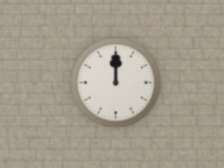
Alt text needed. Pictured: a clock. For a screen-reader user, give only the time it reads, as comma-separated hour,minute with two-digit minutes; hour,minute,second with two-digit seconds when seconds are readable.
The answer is 12,00
